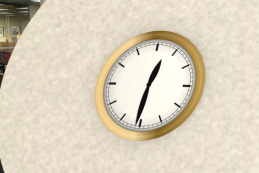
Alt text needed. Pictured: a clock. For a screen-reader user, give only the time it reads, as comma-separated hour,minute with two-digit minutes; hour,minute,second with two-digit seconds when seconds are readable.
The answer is 12,31
